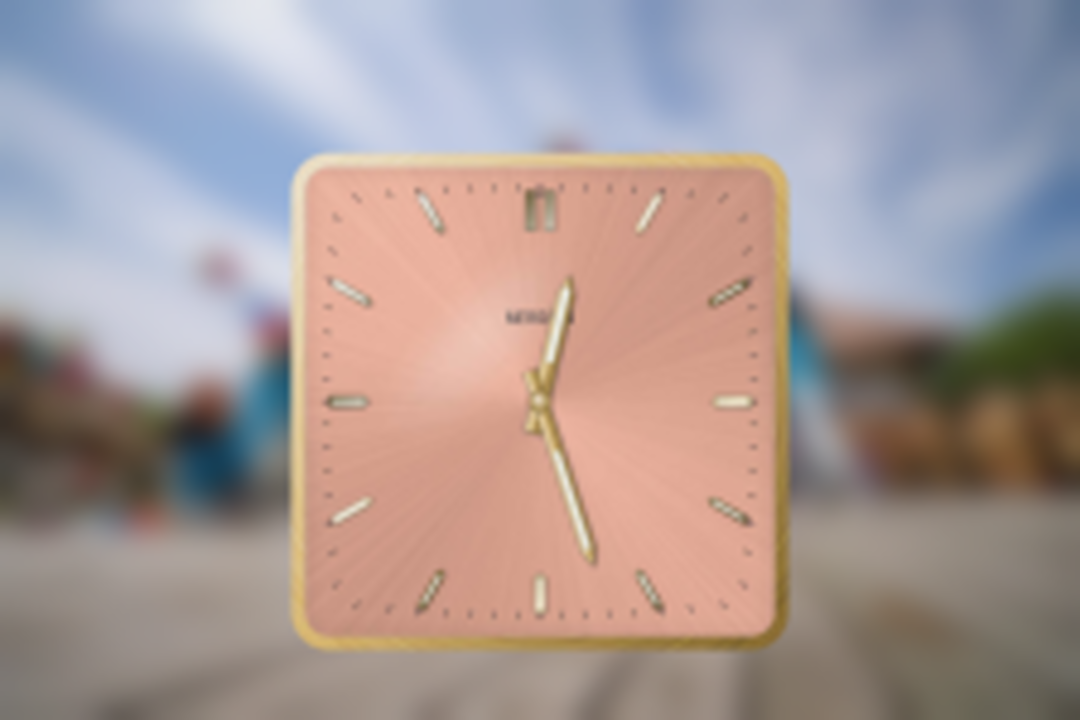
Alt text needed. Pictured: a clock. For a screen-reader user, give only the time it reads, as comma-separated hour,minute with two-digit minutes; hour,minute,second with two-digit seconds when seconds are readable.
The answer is 12,27
